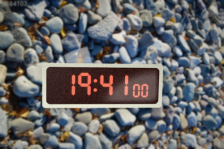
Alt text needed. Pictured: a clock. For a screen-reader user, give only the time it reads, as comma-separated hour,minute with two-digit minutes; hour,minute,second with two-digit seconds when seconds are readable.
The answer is 19,41,00
